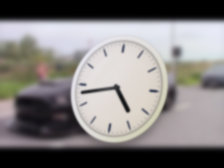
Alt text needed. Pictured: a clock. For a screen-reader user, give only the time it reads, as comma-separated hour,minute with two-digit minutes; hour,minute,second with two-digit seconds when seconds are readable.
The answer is 4,43
